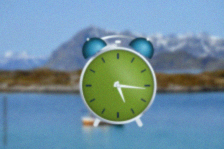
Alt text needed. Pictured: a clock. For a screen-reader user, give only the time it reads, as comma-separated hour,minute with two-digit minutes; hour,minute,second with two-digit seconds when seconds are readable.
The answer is 5,16
